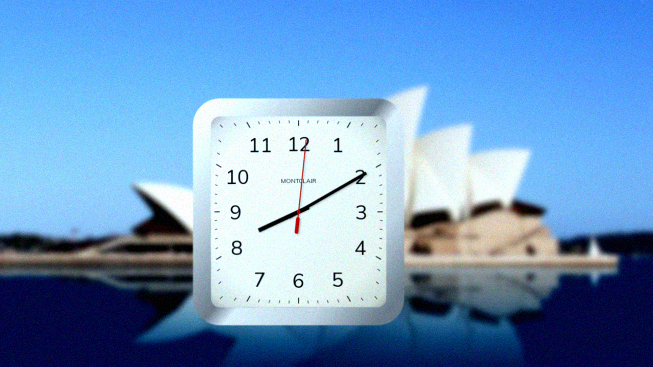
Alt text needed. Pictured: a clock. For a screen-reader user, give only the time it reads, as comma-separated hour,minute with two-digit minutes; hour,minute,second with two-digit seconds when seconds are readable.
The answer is 8,10,01
